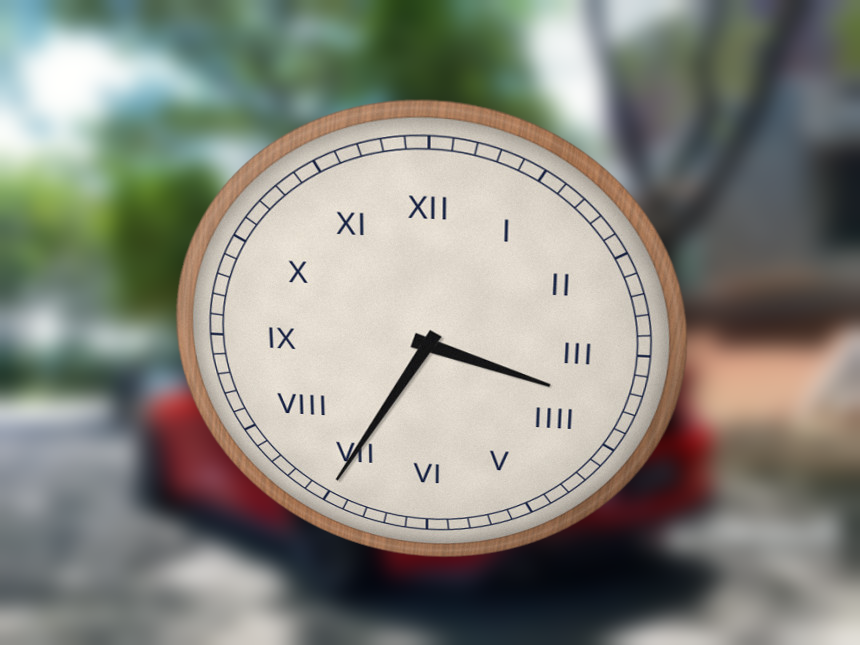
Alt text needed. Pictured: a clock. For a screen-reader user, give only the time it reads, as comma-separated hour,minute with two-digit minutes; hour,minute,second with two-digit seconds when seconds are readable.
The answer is 3,35
